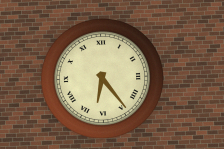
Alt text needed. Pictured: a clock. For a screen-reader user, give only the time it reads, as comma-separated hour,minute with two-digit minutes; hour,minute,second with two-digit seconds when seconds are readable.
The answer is 6,24
